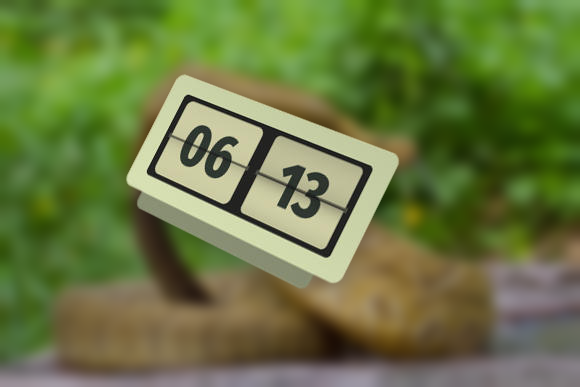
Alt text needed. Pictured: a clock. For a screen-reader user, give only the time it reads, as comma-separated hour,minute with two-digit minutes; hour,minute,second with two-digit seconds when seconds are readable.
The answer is 6,13
